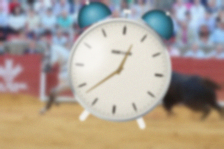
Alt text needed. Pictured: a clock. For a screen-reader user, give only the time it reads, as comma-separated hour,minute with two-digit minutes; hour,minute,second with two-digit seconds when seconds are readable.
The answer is 12,38
